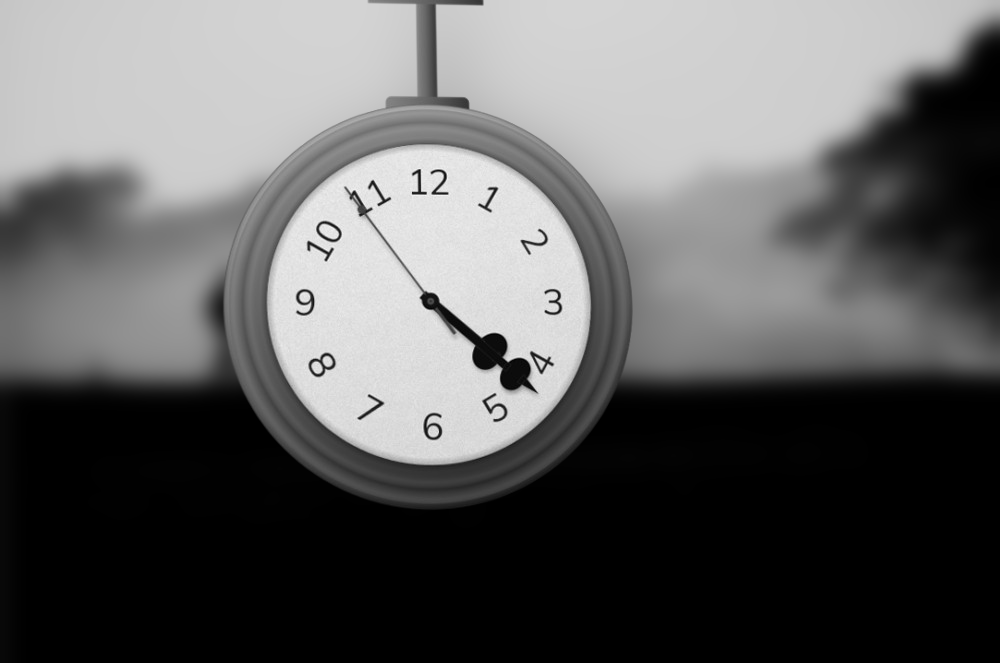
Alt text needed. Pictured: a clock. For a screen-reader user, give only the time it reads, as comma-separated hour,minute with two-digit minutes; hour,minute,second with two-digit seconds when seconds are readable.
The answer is 4,21,54
